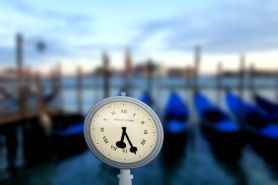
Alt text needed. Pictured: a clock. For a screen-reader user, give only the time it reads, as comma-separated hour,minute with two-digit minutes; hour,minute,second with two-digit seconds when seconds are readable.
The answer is 6,26
